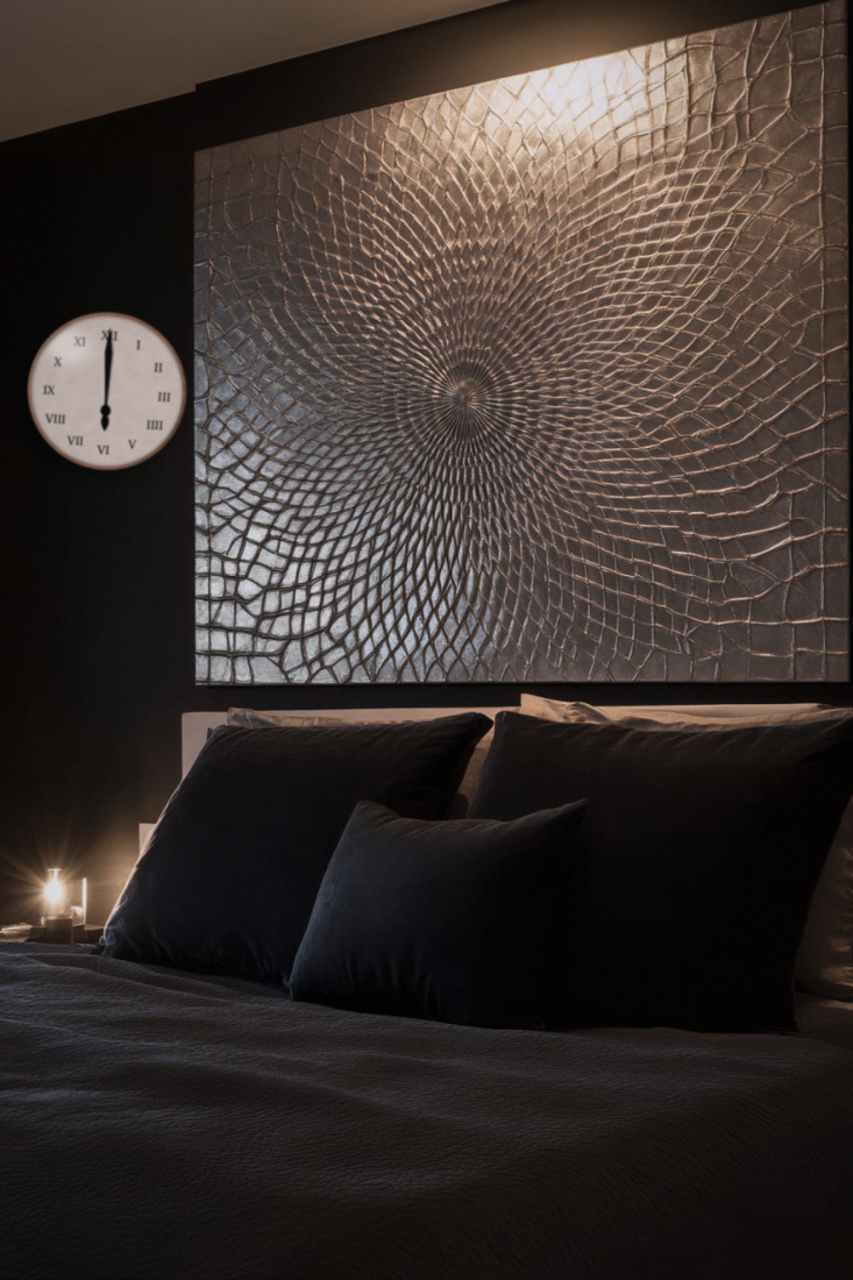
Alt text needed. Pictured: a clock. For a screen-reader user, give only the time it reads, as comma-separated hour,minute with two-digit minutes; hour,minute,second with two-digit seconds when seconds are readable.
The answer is 6,00
